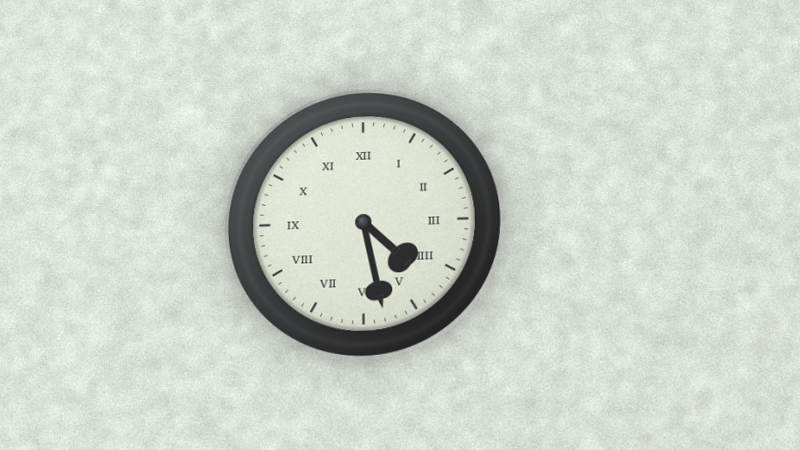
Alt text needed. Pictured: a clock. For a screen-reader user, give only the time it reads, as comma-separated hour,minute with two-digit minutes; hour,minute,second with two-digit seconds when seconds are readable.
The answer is 4,28
